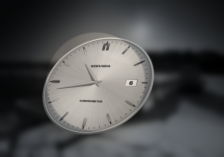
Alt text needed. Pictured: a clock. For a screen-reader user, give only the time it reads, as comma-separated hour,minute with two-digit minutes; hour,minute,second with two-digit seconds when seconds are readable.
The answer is 10,43
